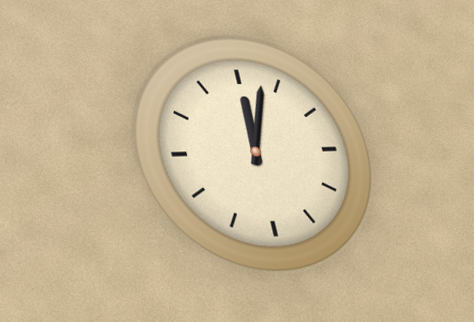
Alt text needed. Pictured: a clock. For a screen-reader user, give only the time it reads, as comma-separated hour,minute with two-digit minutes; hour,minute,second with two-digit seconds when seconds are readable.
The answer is 12,03
